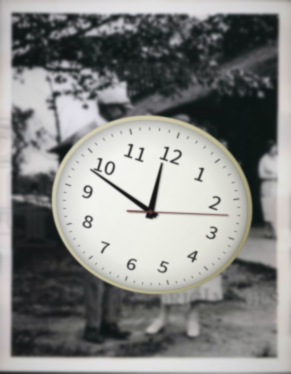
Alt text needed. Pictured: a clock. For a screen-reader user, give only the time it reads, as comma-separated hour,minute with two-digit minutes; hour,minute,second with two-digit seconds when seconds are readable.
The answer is 11,48,12
